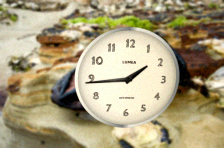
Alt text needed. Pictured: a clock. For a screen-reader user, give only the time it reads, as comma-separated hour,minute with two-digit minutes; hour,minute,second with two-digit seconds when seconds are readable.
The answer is 1,44
